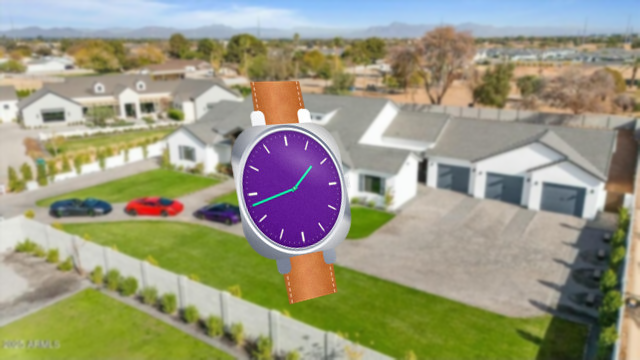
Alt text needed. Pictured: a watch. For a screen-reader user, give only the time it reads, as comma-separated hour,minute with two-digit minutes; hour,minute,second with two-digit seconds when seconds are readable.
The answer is 1,43
